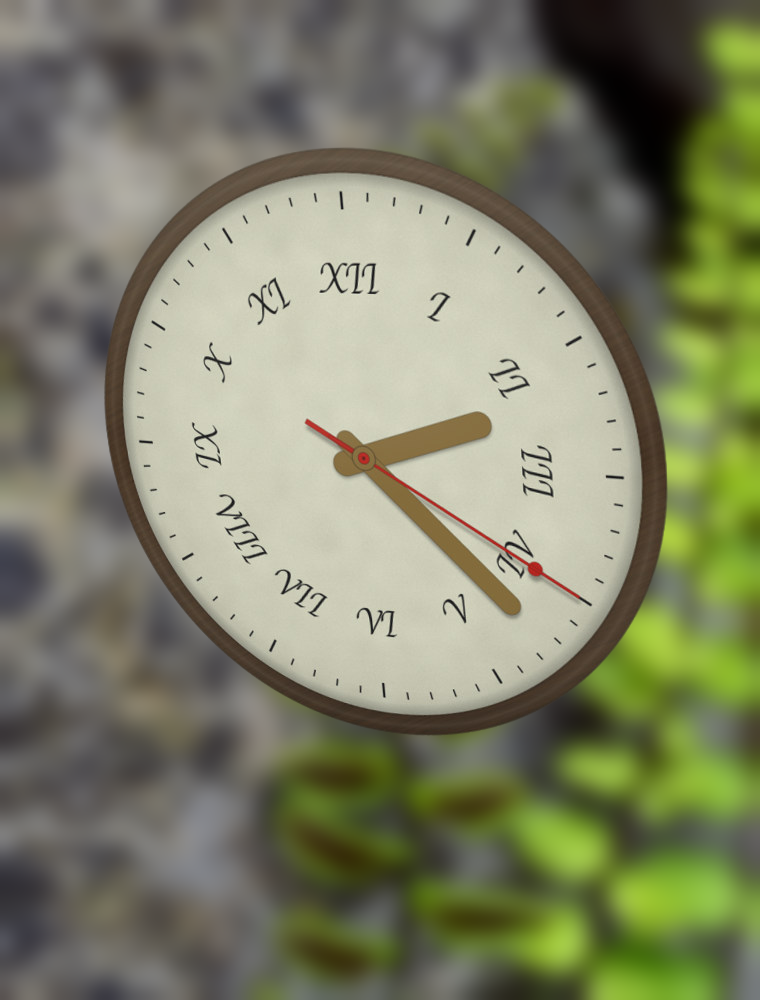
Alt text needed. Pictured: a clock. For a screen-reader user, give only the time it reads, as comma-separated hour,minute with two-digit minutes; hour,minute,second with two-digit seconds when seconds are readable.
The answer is 2,22,20
